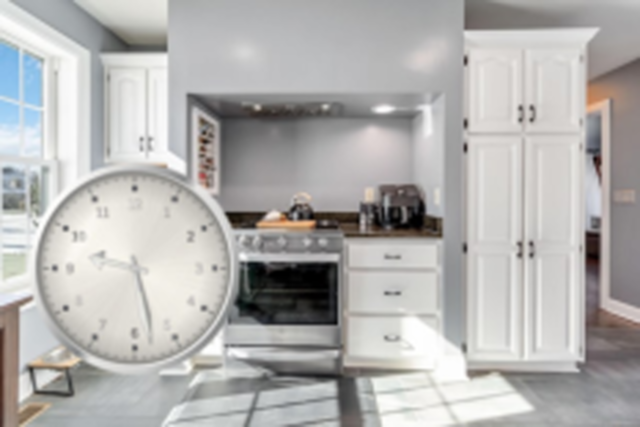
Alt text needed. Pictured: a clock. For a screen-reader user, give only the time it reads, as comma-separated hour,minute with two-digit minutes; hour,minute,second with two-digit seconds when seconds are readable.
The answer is 9,28
